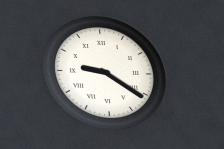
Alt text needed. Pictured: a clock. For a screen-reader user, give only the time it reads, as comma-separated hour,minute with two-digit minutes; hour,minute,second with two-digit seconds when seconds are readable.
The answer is 9,21
